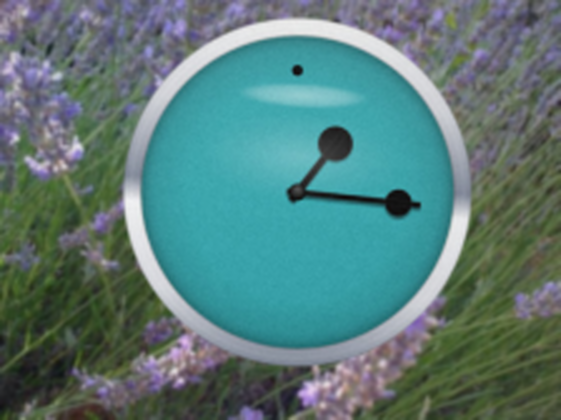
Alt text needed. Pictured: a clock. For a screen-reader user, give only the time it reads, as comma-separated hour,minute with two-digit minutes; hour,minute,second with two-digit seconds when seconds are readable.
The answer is 1,16
